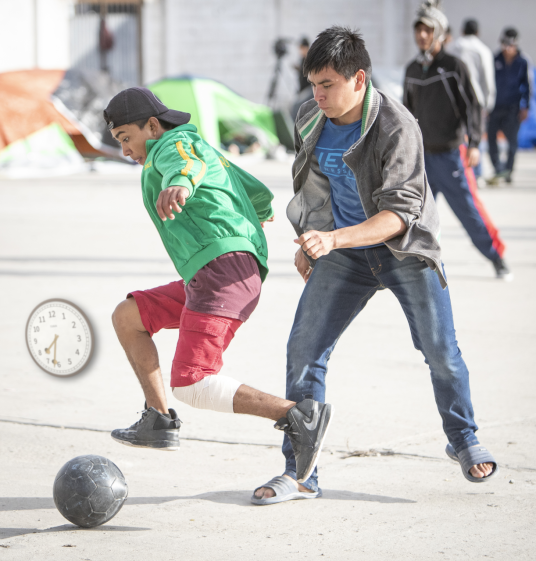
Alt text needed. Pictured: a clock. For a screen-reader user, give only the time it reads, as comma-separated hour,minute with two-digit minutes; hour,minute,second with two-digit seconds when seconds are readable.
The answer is 7,32
